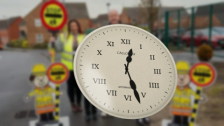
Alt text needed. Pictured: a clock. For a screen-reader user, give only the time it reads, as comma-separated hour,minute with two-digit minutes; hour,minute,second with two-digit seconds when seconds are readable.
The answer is 12,27
